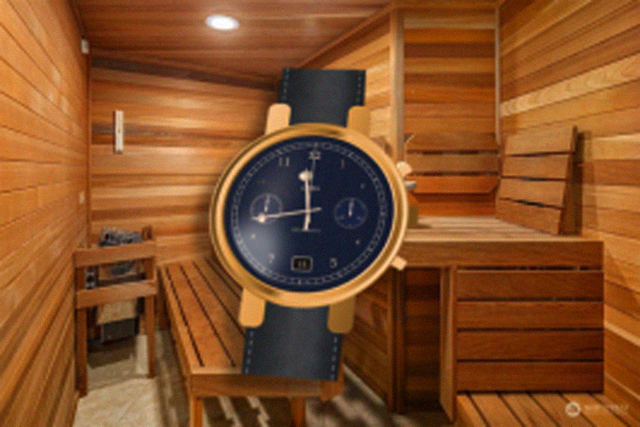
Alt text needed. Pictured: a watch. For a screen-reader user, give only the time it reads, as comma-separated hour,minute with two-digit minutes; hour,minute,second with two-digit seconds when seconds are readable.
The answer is 11,43
